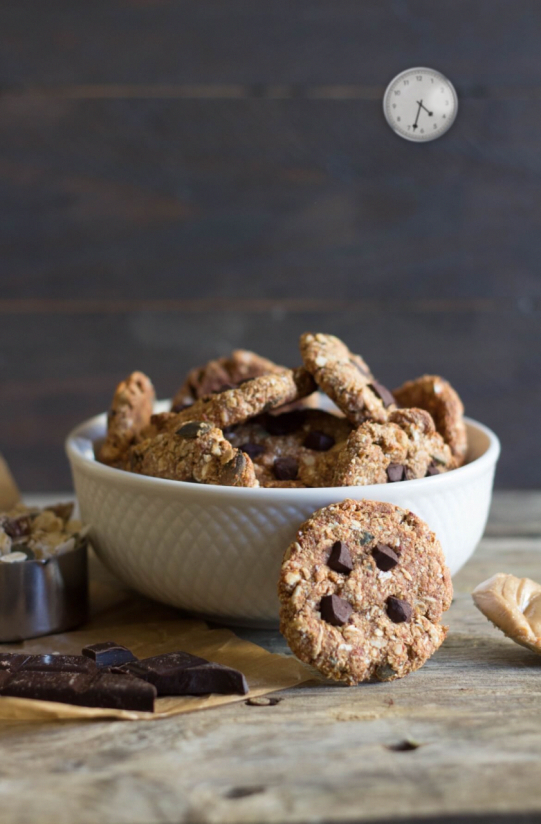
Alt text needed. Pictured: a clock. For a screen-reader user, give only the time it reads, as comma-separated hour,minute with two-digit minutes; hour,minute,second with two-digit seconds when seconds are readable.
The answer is 4,33
